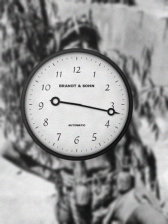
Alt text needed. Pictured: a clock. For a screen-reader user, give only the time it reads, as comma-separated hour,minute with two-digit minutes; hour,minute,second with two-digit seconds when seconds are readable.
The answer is 9,17
